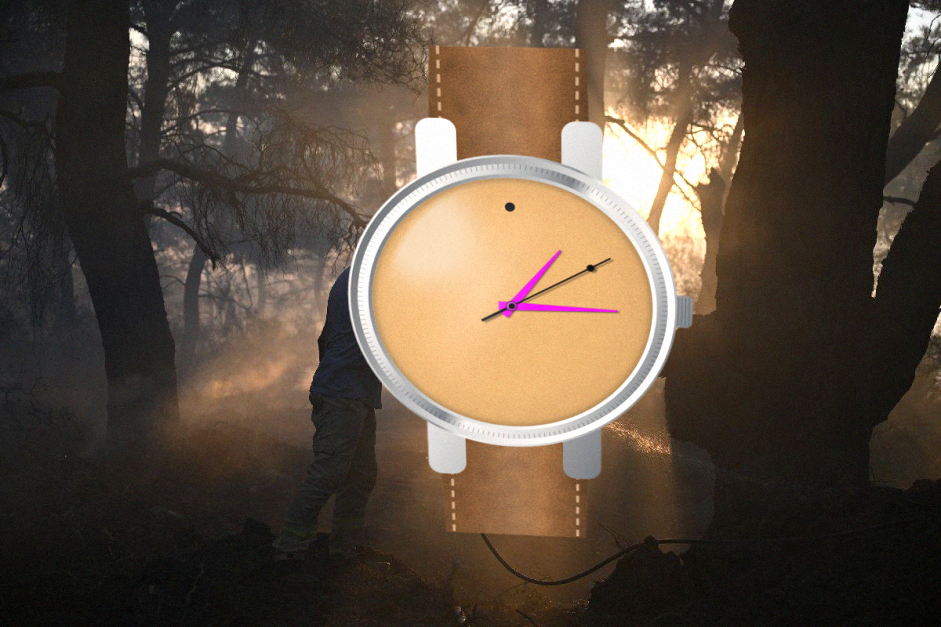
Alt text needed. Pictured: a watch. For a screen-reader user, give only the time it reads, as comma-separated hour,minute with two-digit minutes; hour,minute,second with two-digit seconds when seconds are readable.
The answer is 1,15,10
